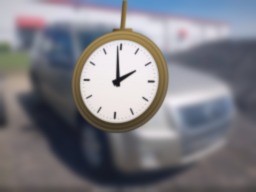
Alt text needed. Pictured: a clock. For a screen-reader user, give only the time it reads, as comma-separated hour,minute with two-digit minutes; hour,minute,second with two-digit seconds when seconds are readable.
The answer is 1,59
